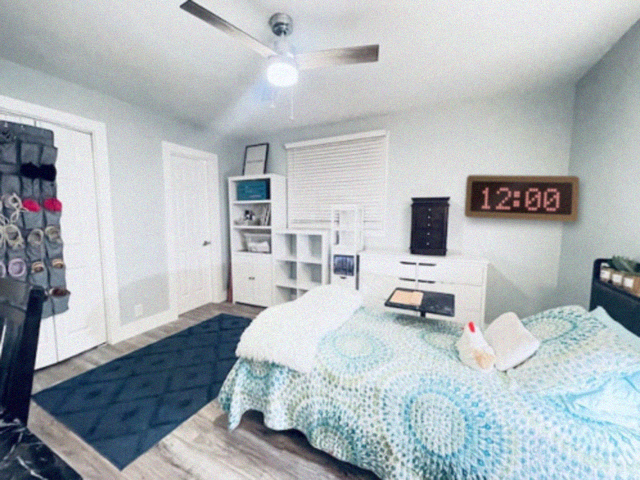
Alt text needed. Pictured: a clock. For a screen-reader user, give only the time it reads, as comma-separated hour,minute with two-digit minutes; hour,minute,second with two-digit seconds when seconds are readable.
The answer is 12,00
